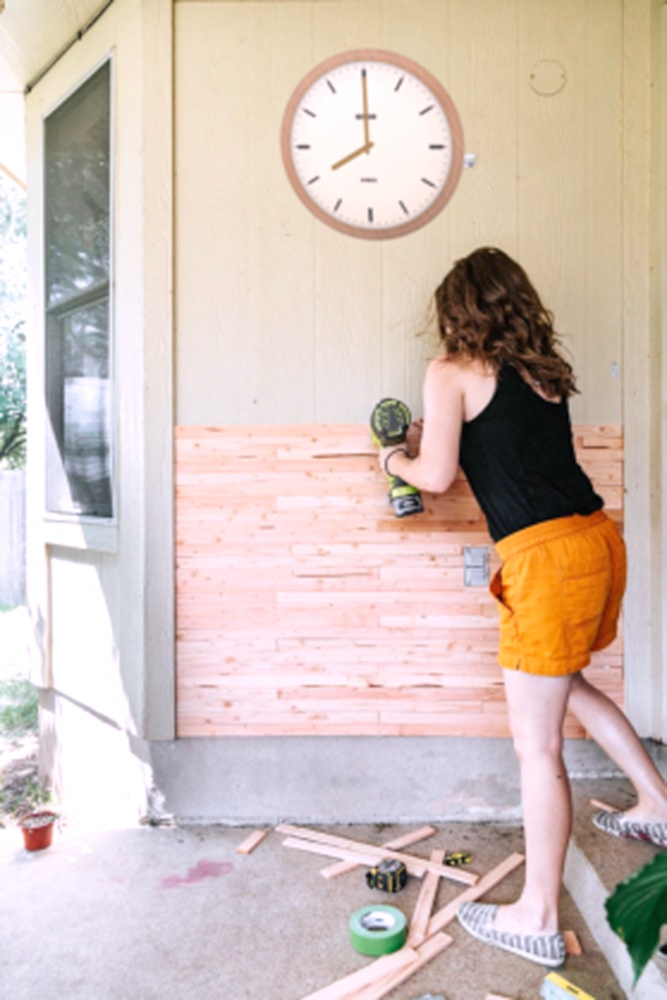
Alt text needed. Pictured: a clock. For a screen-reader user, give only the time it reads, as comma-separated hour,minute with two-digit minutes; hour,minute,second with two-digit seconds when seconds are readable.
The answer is 8,00
